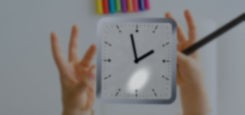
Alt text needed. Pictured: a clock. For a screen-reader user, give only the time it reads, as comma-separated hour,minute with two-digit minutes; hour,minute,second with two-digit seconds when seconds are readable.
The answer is 1,58
